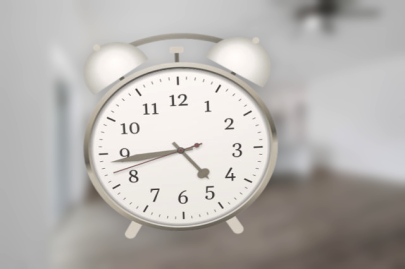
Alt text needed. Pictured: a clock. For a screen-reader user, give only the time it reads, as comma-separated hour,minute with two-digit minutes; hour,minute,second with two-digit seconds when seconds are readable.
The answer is 4,43,42
